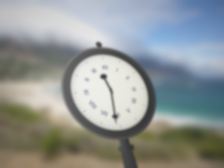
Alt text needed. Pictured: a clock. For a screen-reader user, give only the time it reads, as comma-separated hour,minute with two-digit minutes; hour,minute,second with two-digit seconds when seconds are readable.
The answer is 11,31
